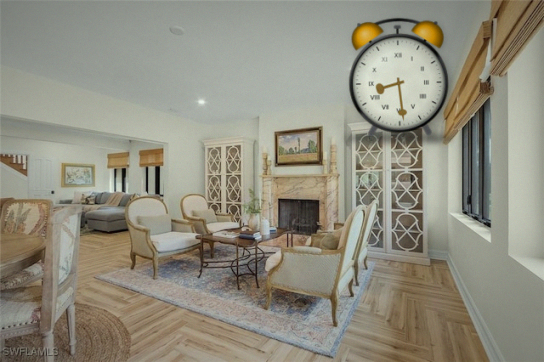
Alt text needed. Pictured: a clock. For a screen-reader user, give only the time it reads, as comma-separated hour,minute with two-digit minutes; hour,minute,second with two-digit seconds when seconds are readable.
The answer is 8,29
